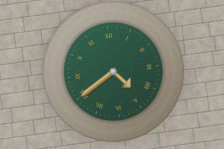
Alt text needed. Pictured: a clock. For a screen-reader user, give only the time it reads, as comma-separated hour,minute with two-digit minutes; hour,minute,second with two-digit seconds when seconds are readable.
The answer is 4,40
